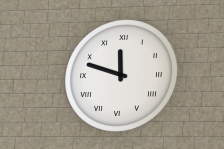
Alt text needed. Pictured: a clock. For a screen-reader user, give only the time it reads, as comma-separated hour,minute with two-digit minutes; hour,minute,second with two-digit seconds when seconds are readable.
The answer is 11,48
